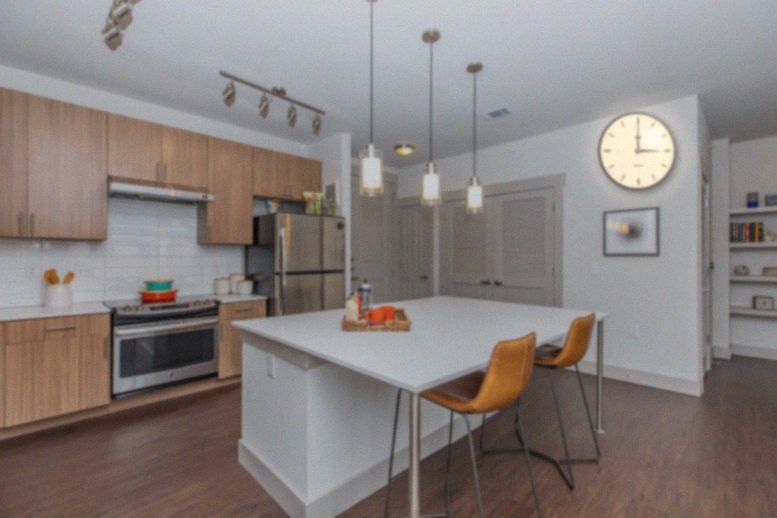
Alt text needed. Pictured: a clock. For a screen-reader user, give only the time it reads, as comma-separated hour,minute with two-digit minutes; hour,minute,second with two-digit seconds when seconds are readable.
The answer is 3,00
